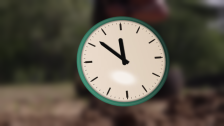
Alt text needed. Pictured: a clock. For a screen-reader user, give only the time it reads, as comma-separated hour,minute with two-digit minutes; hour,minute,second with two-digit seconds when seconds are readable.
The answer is 11,52
